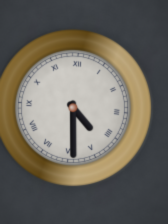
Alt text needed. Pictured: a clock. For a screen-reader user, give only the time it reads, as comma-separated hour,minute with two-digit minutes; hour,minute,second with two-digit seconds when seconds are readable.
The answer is 4,29
